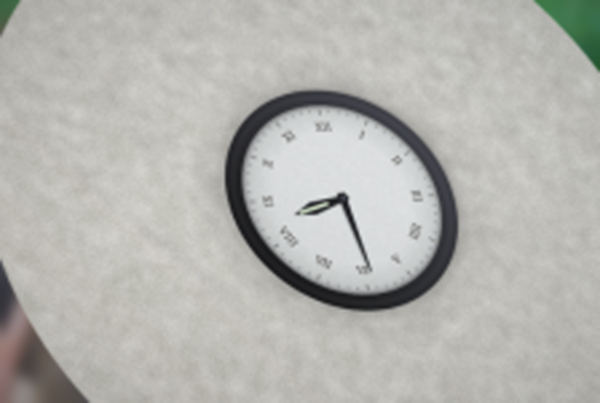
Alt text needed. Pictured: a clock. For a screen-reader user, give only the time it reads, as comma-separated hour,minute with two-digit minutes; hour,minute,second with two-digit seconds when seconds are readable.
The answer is 8,29
